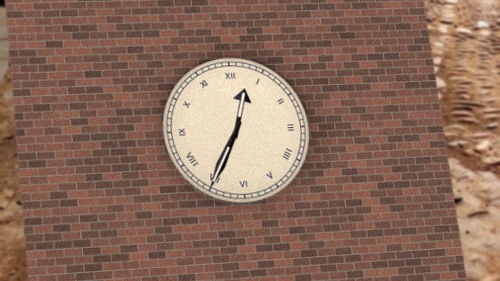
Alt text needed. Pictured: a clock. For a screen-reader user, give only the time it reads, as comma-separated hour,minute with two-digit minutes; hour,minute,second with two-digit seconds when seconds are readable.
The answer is 12,35
